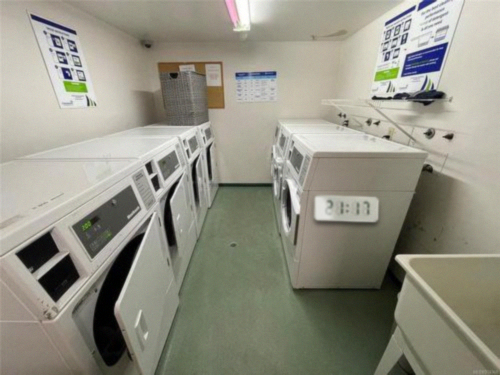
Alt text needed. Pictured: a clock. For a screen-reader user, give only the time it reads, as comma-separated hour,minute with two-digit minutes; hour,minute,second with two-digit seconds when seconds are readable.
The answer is 21,17
